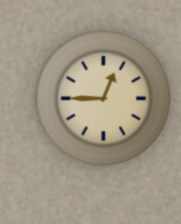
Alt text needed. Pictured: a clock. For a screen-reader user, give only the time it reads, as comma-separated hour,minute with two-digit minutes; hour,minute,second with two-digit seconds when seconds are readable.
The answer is 12,45
